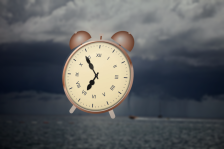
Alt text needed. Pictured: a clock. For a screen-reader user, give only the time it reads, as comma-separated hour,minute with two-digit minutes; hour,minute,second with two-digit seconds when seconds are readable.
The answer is 6,54
